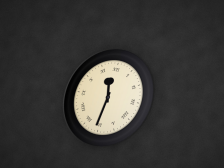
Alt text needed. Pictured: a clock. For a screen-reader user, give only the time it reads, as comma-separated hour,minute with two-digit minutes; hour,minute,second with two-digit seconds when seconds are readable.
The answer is 11,31
